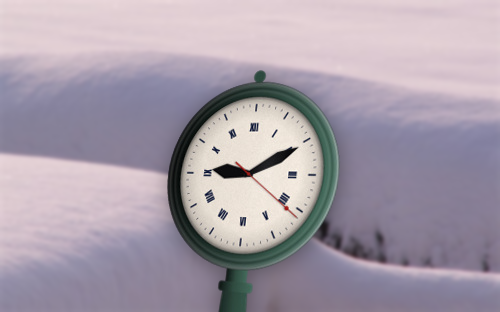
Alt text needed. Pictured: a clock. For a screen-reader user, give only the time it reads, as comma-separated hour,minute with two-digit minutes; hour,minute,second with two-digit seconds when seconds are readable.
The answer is 9,10,21
